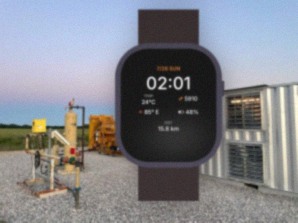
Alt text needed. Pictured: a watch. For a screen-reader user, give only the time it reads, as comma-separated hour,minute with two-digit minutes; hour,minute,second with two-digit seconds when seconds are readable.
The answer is 2,01
